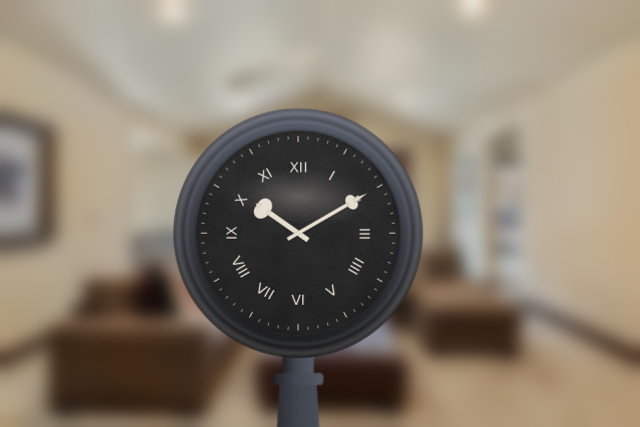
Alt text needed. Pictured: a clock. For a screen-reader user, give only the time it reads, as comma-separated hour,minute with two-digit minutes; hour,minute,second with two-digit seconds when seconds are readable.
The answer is 10,10
